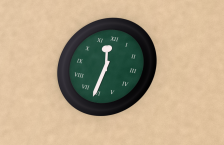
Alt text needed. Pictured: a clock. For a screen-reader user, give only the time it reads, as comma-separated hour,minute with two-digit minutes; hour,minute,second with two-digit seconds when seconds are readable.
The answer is 11,31
